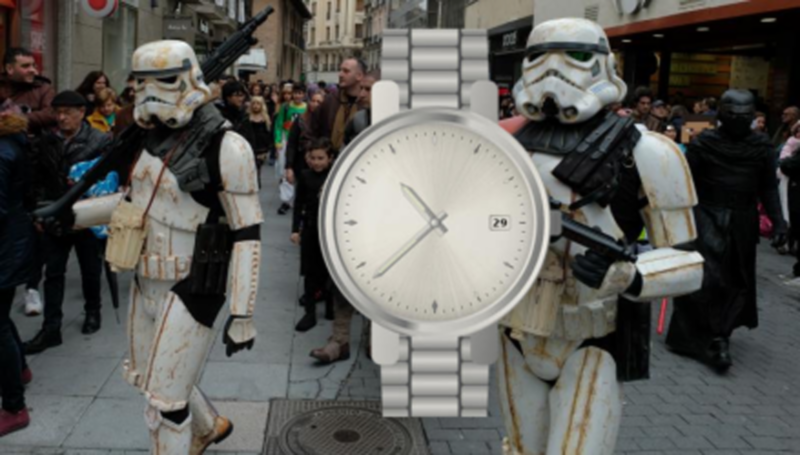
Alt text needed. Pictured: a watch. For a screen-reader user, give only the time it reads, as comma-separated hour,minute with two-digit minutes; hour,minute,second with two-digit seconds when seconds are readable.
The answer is 10,38
